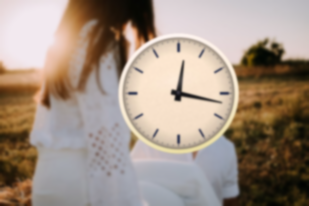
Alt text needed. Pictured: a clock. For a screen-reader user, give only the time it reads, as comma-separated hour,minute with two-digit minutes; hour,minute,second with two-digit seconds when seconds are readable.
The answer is 12,17
